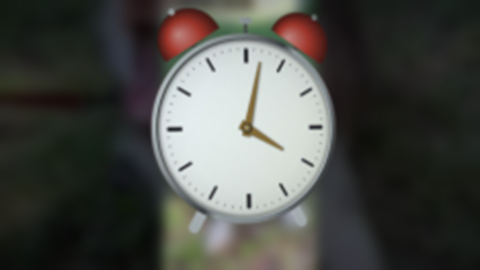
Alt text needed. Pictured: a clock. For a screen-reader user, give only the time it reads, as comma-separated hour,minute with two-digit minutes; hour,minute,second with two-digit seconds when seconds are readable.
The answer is 4,02
